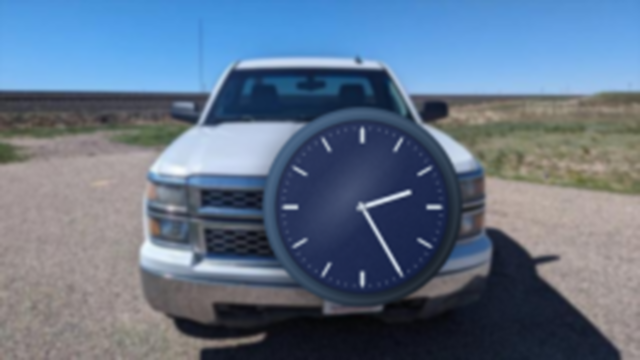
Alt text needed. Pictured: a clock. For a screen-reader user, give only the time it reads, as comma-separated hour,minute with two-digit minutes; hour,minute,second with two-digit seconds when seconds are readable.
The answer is 2,25
